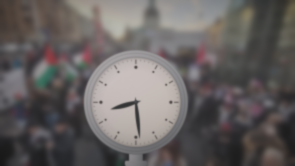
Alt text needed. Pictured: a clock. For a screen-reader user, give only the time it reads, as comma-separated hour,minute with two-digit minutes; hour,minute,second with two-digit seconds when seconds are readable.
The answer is 8,29
